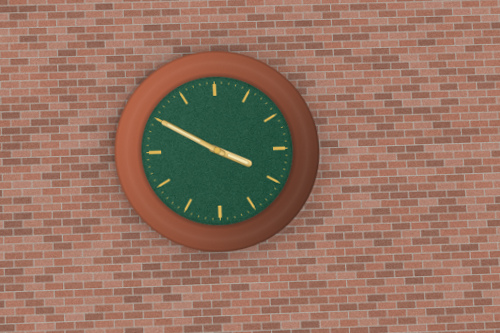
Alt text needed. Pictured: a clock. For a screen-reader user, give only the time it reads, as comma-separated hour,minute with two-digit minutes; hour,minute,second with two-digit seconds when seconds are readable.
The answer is 3,50
